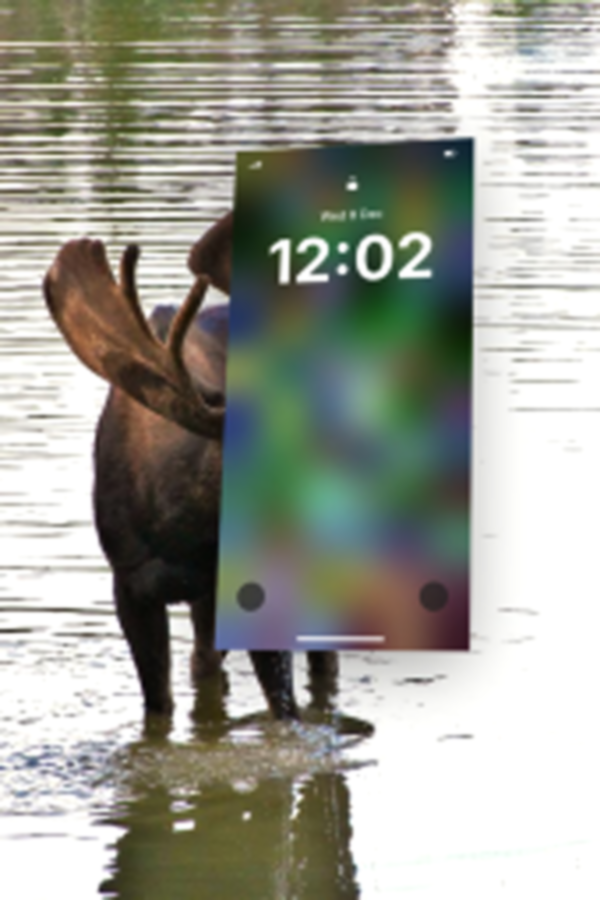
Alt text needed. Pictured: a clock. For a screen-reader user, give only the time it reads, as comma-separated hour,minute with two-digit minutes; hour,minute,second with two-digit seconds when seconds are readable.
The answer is 12,02
